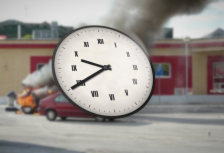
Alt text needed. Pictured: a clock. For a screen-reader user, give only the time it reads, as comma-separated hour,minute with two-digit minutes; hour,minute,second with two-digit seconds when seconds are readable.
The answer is 9,40
